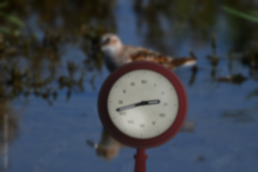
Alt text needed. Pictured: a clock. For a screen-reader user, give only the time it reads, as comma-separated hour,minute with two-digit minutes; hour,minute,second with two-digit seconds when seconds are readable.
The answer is 2,42
